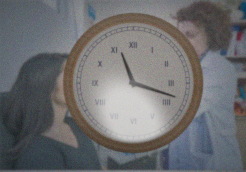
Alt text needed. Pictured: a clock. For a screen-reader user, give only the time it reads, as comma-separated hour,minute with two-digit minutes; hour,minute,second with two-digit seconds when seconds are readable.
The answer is 11,18
